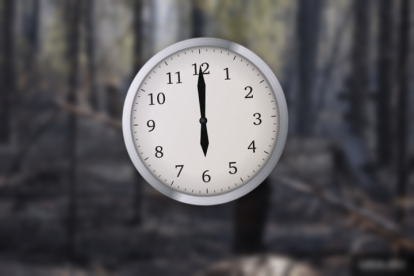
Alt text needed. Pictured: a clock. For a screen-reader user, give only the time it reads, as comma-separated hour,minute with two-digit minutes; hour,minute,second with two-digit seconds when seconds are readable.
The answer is 6,00
